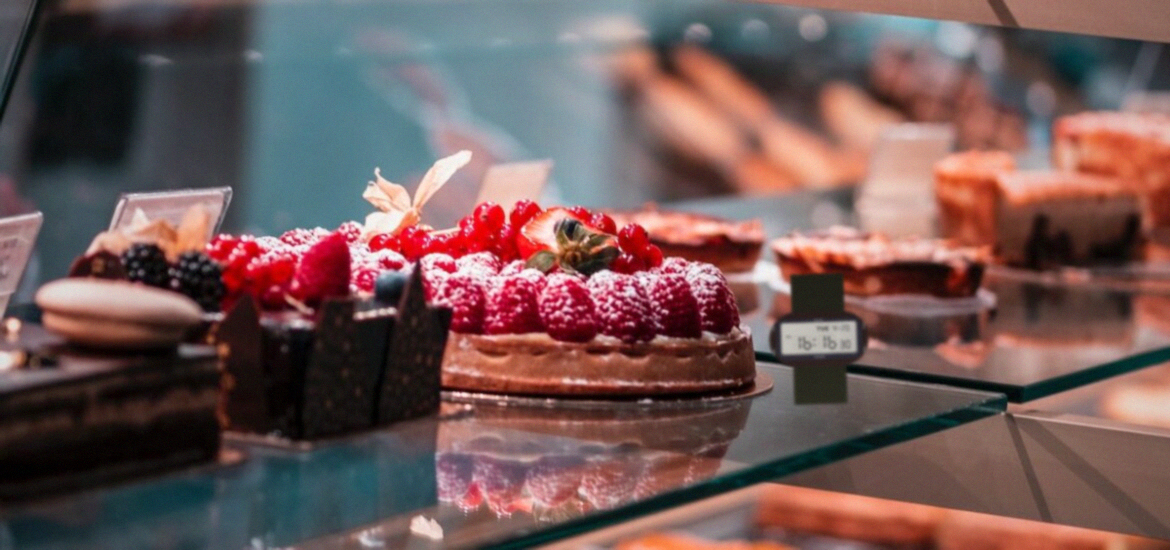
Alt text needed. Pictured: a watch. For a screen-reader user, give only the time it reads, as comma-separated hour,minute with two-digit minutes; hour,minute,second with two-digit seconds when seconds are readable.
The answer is 16,16
